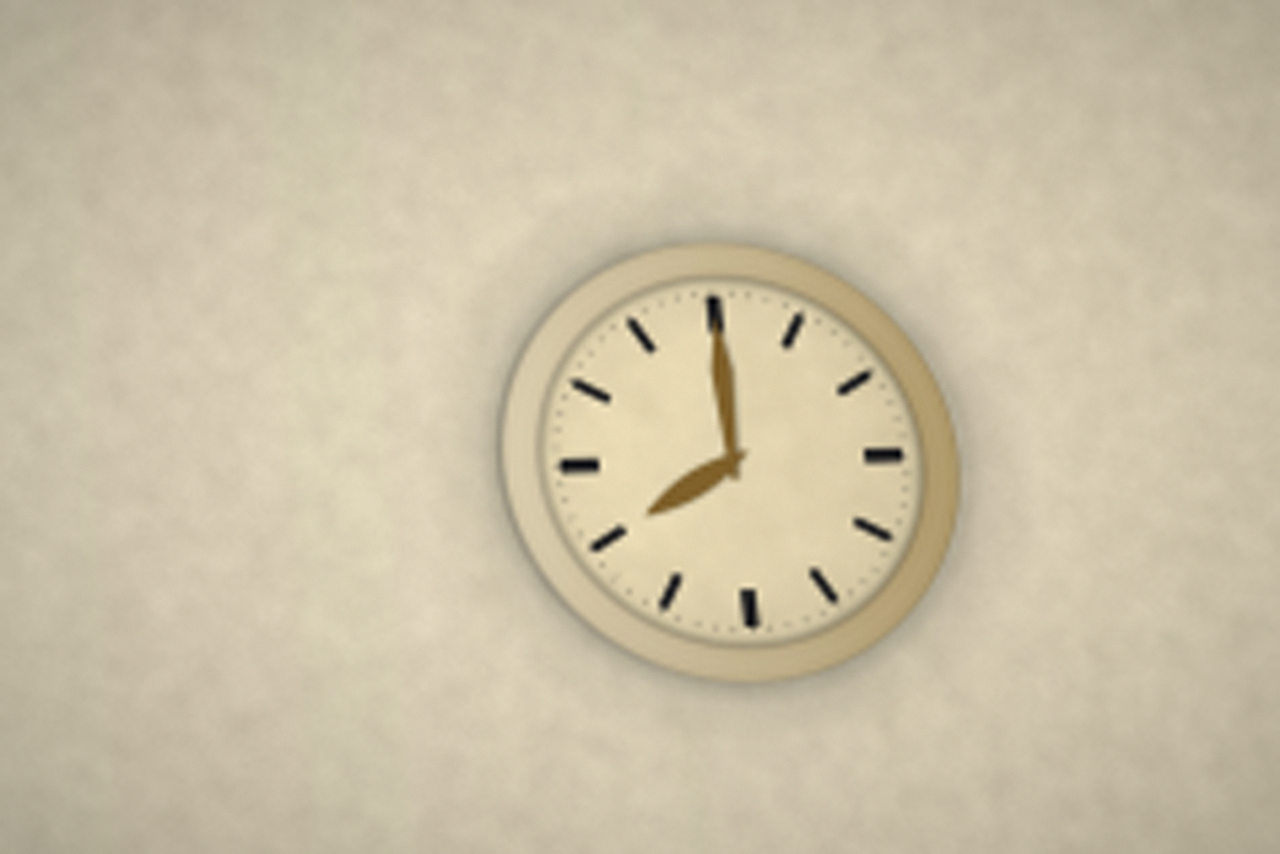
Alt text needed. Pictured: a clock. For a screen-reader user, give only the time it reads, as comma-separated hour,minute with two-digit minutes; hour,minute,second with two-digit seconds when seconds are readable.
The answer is 8,00
